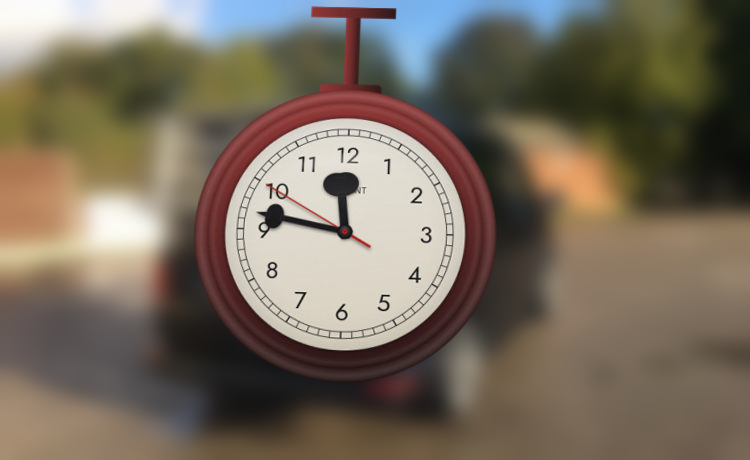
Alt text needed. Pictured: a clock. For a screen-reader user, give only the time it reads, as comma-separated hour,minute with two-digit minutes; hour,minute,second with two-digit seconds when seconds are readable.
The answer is 11,46,50
